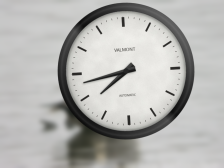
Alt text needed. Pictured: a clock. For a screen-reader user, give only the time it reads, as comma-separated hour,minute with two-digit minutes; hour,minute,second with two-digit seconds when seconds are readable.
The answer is 7,43
